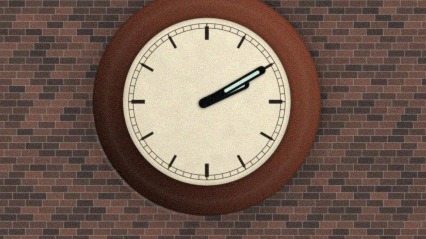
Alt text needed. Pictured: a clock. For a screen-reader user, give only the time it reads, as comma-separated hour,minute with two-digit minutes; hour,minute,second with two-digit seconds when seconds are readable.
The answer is 2,10
